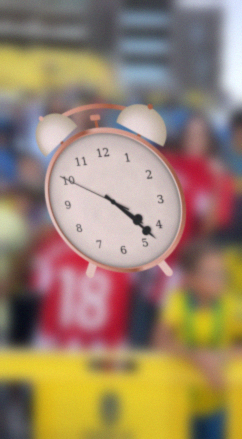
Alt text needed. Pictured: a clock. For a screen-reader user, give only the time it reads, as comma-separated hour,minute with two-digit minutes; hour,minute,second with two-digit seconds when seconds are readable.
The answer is 4,22,50
